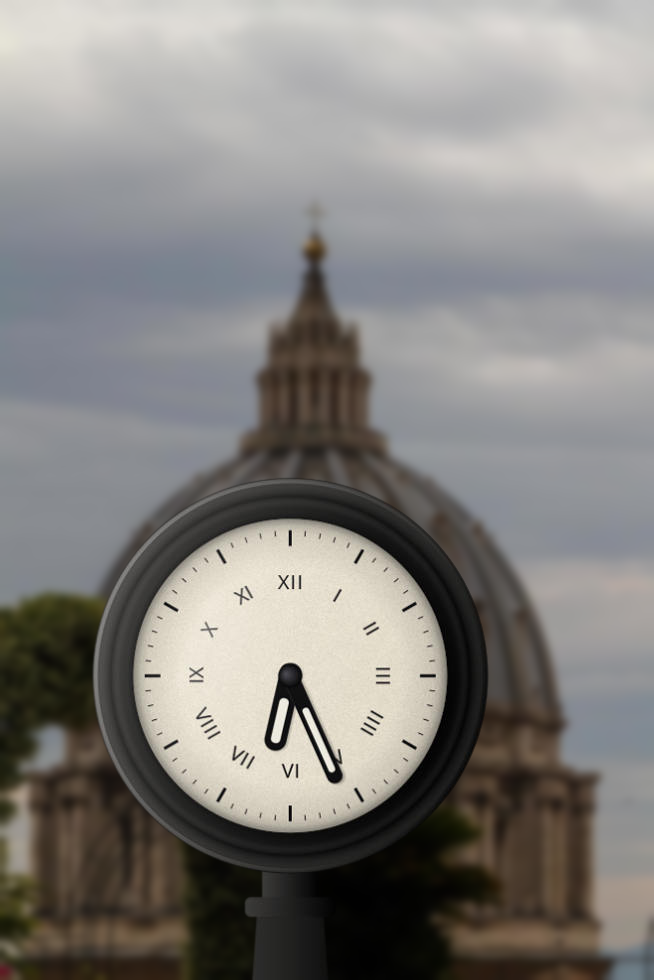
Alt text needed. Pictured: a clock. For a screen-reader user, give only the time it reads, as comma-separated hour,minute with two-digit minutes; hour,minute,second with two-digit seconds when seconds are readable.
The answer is 6,26
